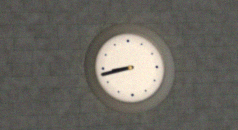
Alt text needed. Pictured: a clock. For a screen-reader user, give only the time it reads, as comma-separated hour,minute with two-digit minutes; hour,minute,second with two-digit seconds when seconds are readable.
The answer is 8,43
